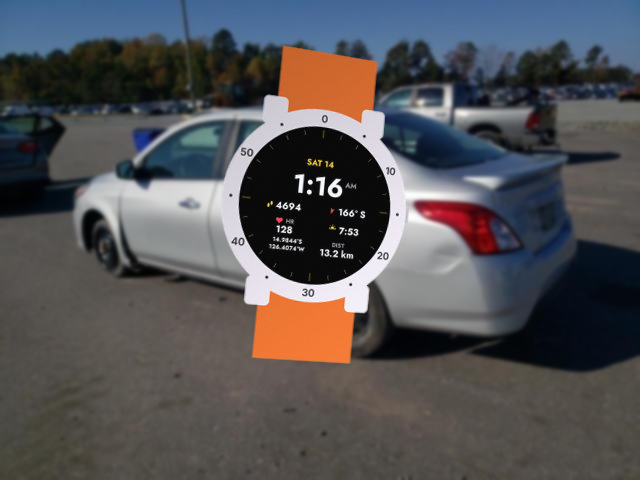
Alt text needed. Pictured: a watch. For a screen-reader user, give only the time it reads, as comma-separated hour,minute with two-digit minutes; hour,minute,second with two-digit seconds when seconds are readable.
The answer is 1,16
